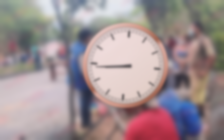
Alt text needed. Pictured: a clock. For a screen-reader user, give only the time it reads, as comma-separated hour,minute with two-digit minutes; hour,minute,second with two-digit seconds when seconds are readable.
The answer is 8,44
